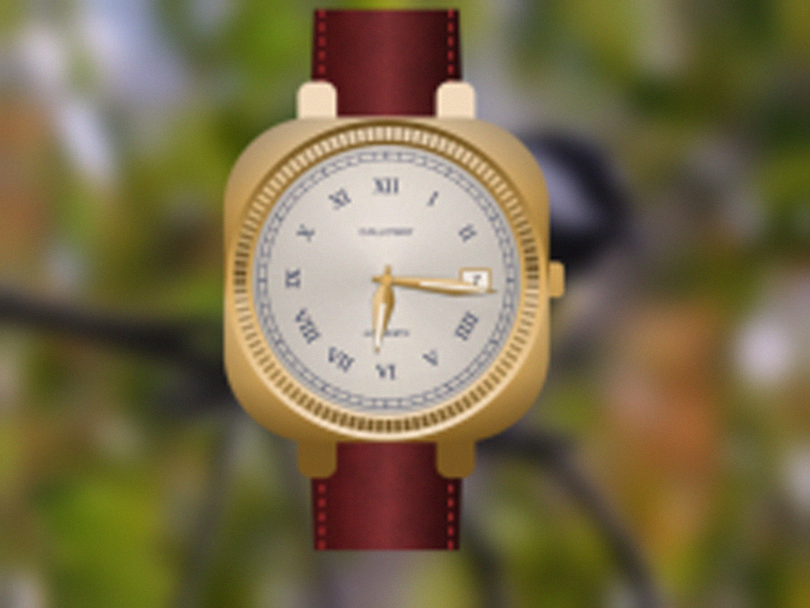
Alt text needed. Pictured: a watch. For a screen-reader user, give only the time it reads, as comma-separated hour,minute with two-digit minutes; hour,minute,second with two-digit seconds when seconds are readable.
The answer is 6,16
